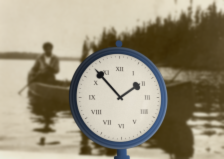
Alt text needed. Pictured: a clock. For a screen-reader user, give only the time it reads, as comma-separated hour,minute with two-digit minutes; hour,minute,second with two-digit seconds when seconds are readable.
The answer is 1,53
